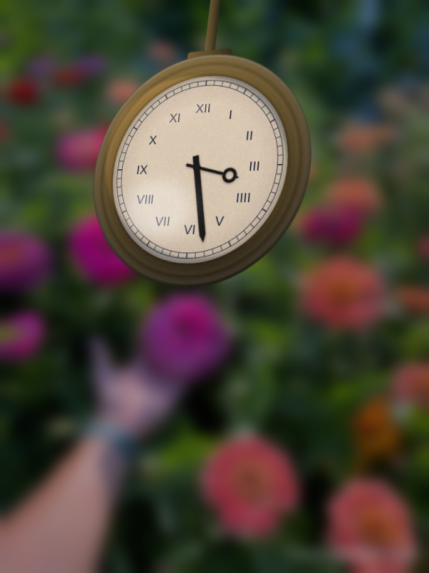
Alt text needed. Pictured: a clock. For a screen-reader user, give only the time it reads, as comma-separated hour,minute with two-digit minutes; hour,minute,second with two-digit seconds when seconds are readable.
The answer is 3,28
